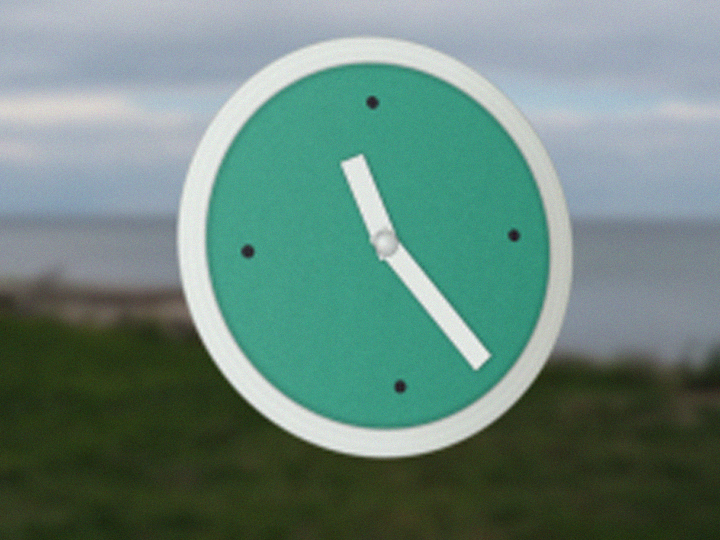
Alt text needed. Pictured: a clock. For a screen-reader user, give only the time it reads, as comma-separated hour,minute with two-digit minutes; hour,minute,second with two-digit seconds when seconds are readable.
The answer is 11,24
